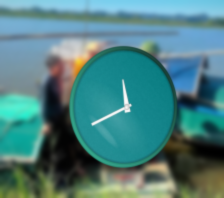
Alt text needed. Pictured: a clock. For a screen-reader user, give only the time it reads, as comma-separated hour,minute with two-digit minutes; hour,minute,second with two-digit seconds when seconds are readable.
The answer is 11,41
